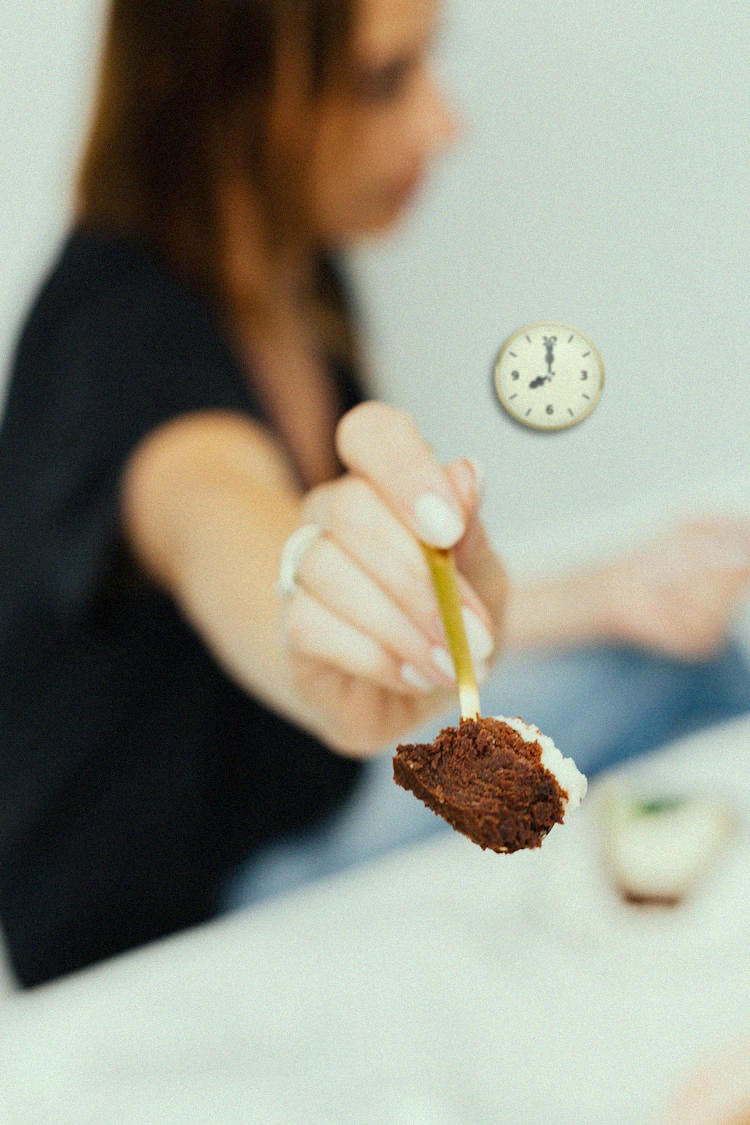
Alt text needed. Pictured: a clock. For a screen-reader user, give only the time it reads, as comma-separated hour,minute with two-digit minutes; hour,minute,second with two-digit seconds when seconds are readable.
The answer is 8,00
